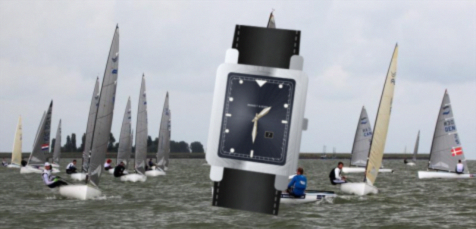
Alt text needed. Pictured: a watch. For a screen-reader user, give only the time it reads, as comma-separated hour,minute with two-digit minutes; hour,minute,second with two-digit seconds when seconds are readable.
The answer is 1,30
